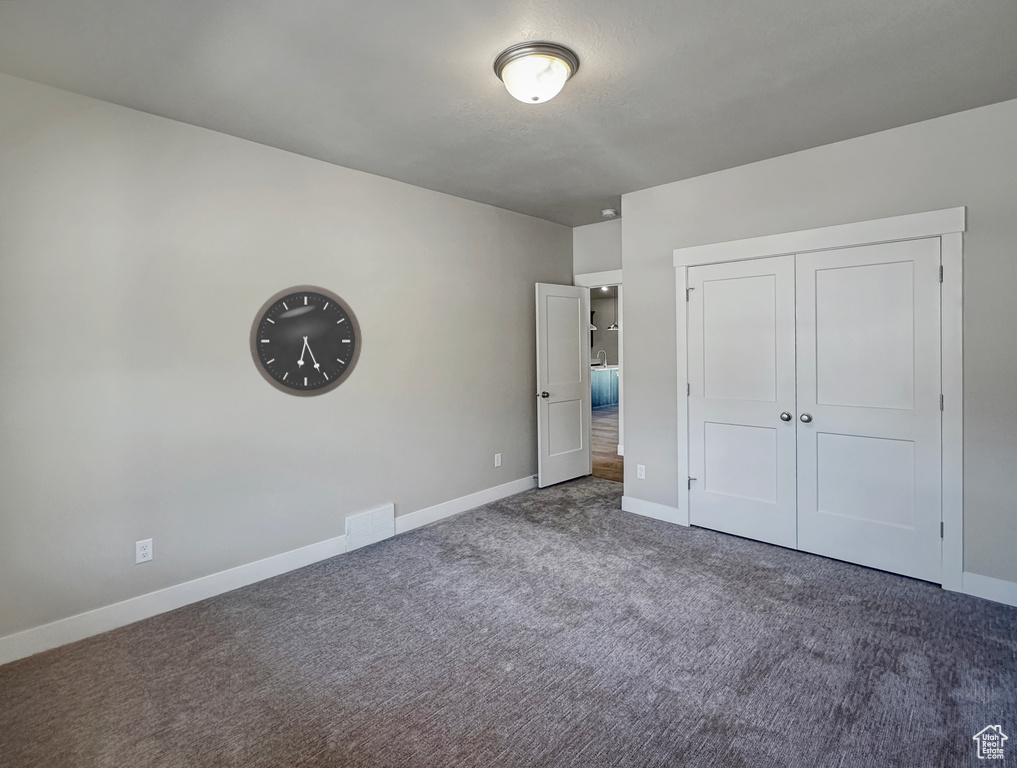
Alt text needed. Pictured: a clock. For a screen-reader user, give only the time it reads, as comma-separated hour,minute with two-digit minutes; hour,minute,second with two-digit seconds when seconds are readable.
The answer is 6,26
